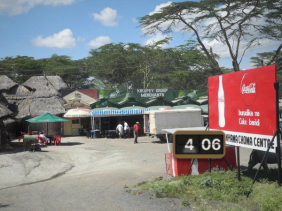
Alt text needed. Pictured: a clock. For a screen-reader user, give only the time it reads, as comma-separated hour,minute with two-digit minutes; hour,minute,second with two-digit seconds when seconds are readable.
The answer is 4,06
